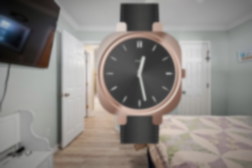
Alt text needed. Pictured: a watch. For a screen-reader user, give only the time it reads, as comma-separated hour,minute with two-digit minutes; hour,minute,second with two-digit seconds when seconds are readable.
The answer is 12,28
